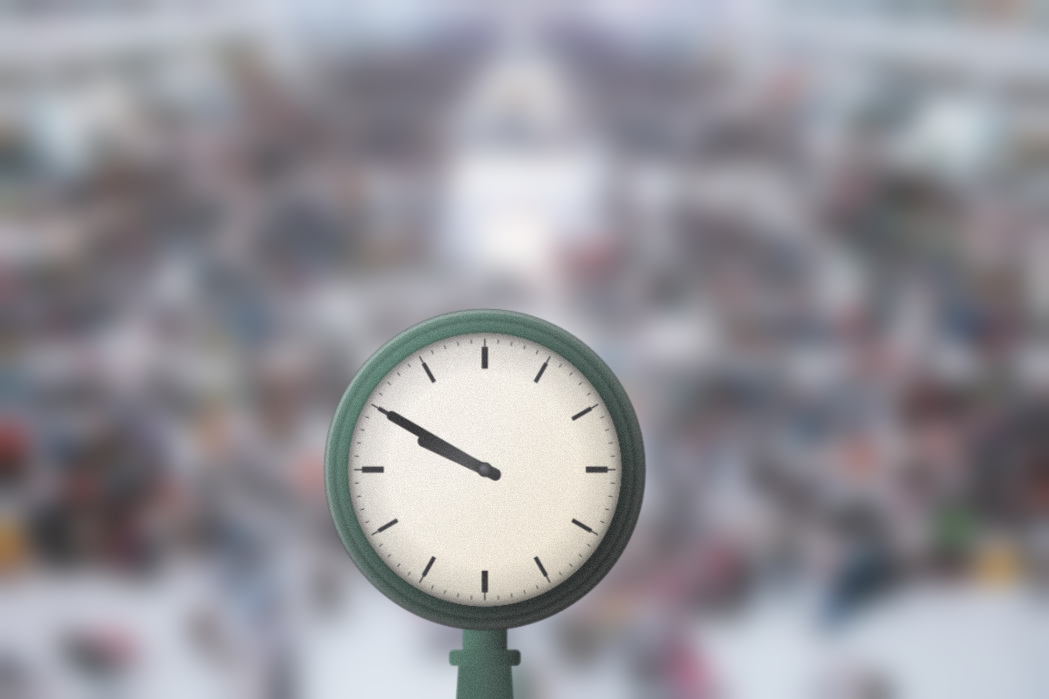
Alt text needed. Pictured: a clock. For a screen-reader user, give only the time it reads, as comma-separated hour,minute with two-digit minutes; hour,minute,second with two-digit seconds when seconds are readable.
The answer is 9,50
